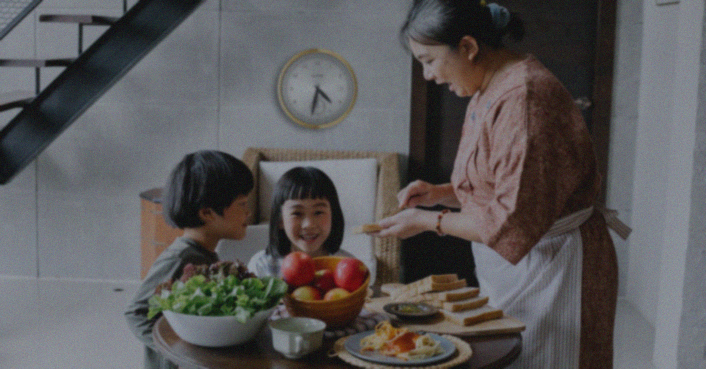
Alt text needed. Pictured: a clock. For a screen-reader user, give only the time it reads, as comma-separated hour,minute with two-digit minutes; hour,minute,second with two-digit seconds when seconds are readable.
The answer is 4,32
